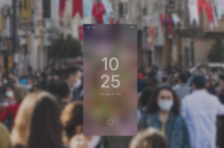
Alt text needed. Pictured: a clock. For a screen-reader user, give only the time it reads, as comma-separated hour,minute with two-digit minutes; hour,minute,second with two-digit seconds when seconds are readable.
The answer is 10,25
